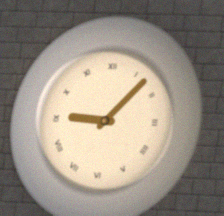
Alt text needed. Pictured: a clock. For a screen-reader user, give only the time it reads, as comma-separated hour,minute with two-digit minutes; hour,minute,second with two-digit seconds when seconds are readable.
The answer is 9,07
